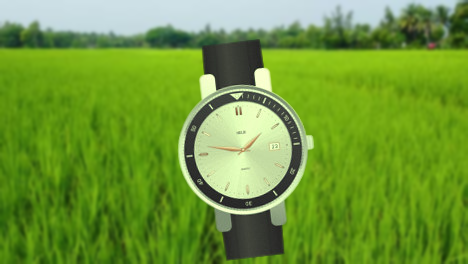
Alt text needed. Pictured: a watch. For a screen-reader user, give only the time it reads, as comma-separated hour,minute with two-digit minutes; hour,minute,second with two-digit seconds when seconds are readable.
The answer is 1,47
